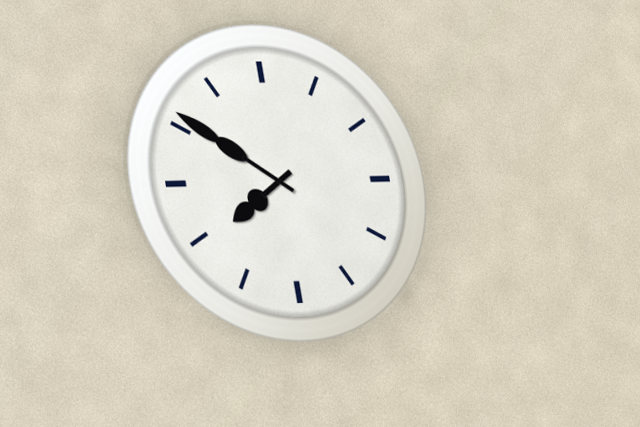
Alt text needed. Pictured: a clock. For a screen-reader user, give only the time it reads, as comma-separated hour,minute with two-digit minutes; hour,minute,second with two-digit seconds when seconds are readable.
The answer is 7,51
